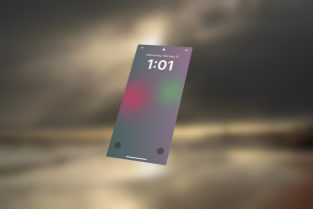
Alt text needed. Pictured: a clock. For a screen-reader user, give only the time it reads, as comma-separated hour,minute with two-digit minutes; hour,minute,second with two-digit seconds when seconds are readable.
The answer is 1,01
